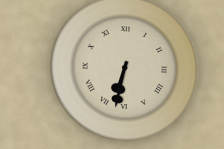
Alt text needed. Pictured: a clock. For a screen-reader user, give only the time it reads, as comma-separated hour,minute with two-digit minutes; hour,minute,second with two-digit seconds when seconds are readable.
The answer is 6,32
